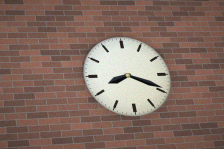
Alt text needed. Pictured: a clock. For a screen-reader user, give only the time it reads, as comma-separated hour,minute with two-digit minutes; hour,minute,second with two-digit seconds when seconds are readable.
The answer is 8,19
